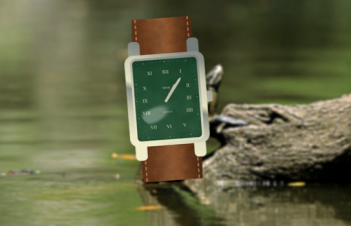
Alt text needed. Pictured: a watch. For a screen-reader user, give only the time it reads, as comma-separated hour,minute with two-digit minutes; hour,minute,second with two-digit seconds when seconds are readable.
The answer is 1,06
